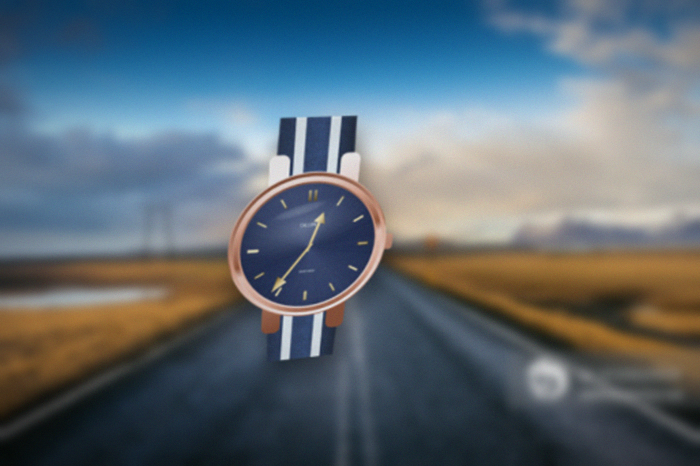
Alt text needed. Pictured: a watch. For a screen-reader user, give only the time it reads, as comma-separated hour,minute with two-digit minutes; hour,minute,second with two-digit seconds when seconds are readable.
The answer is 12,36
